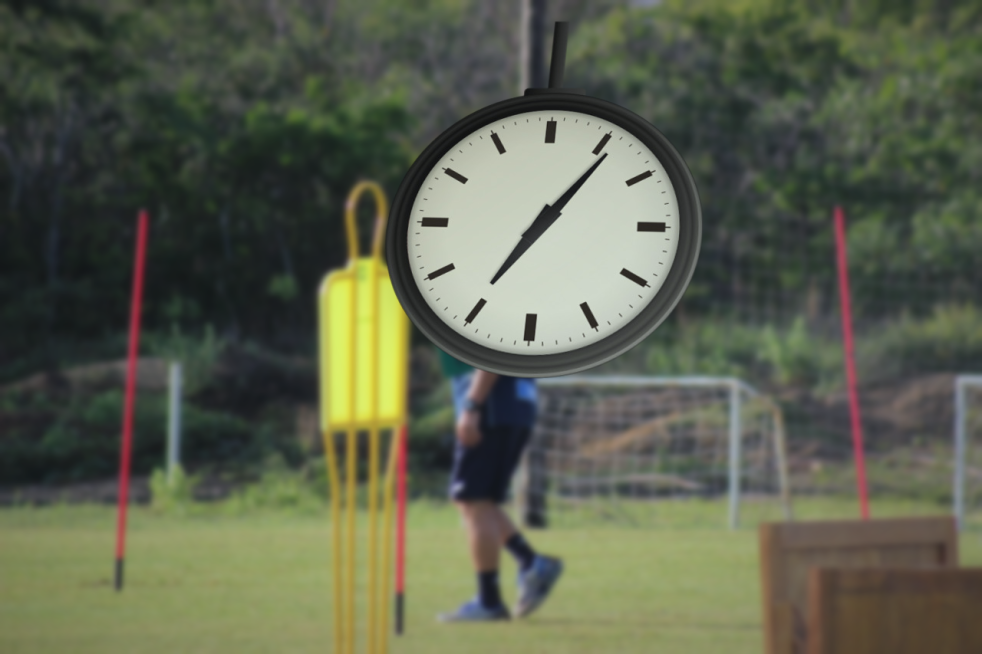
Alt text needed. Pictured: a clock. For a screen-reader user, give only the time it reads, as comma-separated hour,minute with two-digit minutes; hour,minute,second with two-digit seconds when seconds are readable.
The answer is 7,06
